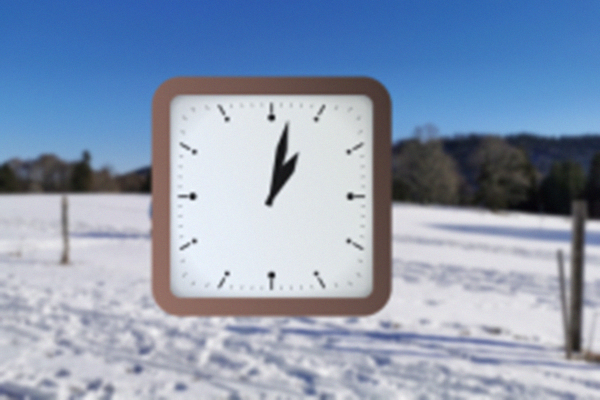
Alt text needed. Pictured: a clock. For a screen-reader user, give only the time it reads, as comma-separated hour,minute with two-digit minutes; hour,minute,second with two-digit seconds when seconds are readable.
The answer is 1,02
